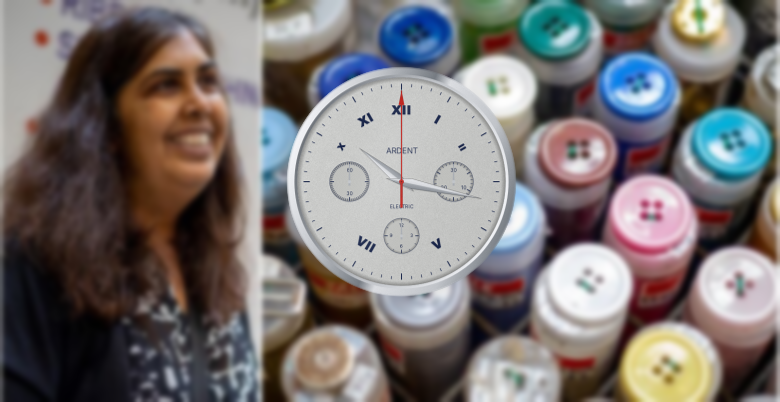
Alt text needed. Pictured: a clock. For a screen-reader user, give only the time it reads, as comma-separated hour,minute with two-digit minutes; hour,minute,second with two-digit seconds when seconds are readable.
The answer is 10,17
